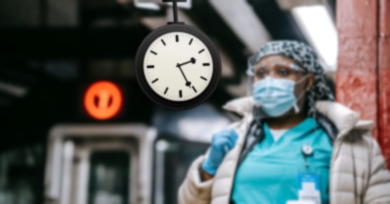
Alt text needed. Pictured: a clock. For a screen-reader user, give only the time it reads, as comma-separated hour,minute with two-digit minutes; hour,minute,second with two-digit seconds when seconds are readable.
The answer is 2,26
